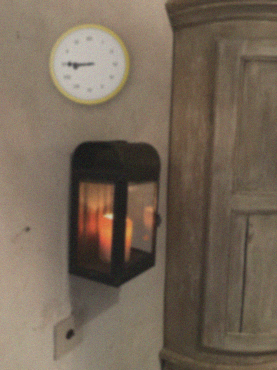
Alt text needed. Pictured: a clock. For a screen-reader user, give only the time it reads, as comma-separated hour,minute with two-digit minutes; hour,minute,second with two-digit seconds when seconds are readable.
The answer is 8,45
